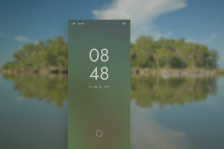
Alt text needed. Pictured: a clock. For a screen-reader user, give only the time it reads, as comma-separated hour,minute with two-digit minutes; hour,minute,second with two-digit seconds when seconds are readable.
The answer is 8,48
